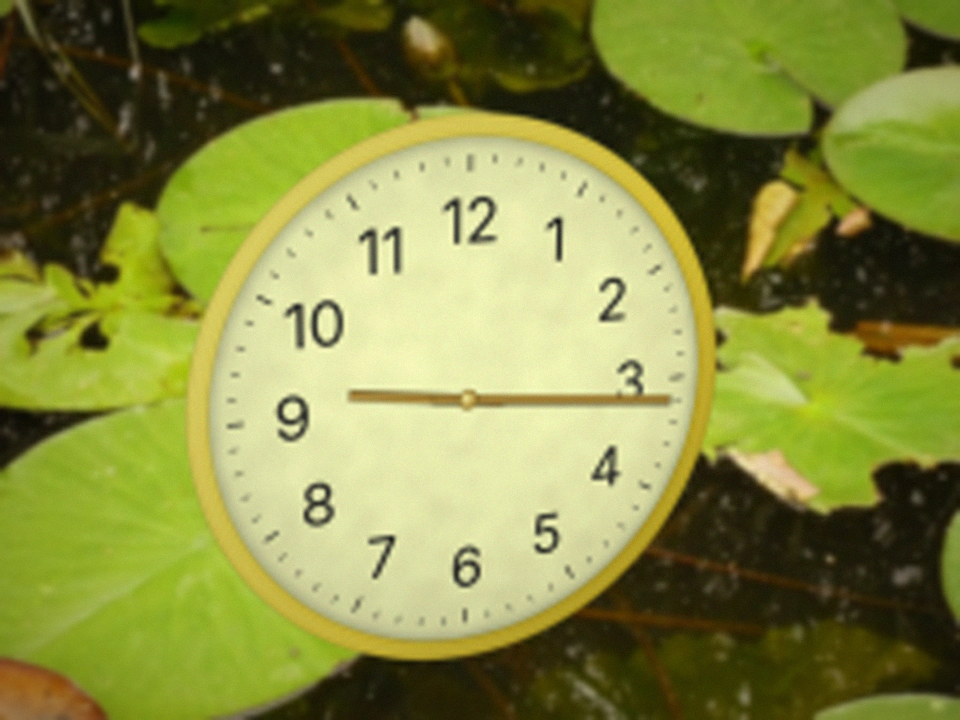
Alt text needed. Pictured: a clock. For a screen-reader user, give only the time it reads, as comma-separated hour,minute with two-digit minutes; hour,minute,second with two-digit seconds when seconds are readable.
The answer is 9,16
